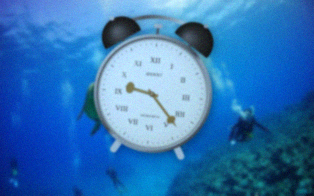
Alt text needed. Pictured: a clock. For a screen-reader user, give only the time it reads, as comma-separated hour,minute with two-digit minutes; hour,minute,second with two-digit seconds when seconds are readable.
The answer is 9,23
